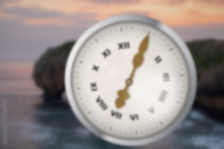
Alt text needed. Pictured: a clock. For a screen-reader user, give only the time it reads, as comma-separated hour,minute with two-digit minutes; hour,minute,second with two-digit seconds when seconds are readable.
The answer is 7,05
